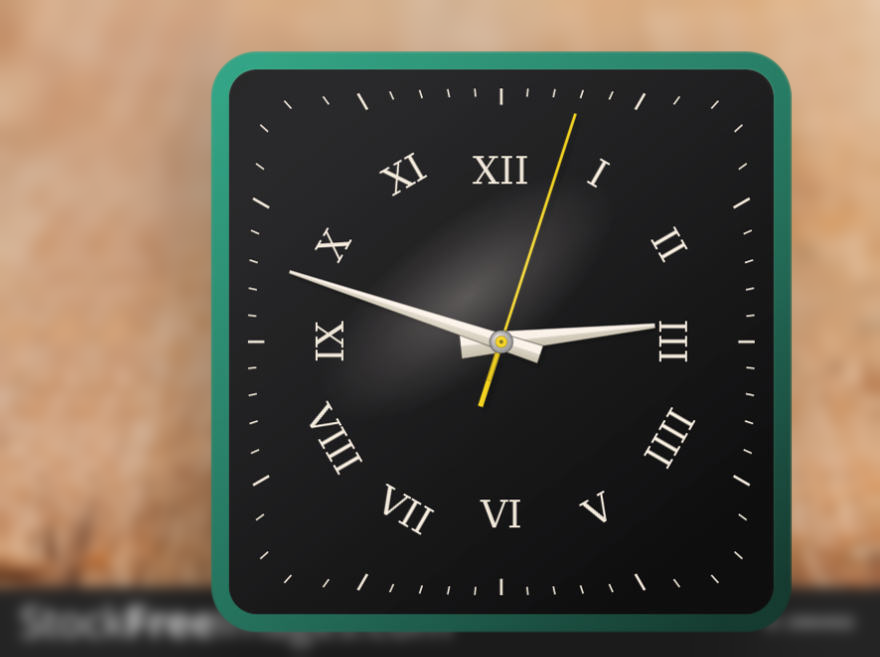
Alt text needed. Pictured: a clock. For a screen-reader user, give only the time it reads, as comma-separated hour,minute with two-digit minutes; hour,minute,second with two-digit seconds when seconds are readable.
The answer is 2,48,03
